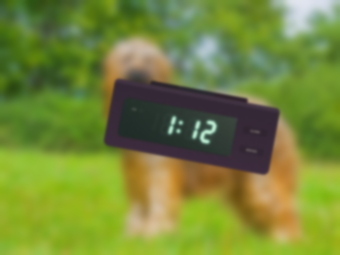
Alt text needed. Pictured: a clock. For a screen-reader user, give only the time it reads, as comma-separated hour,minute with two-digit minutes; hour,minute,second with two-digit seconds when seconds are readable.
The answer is 1,12
